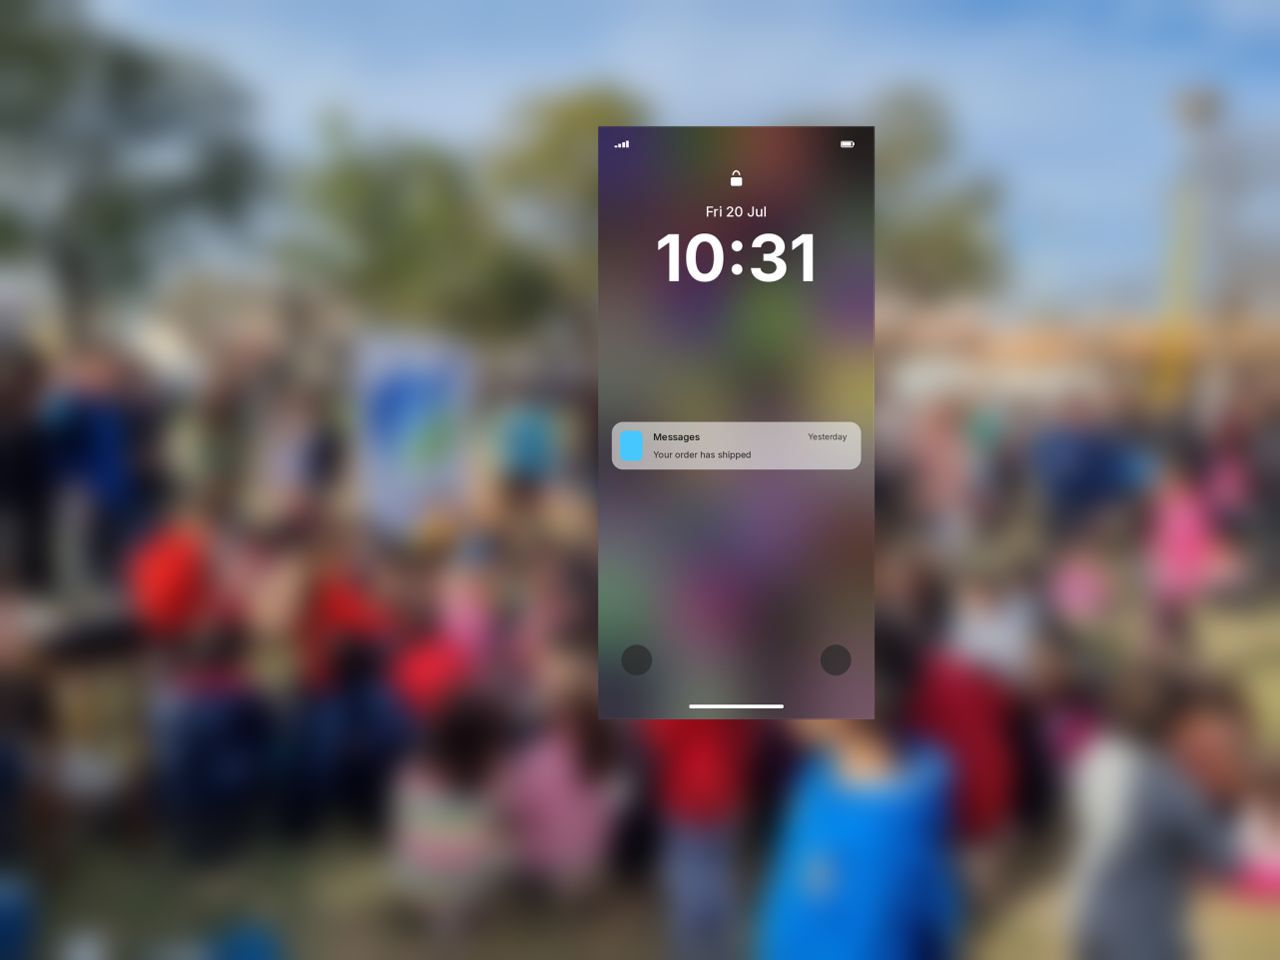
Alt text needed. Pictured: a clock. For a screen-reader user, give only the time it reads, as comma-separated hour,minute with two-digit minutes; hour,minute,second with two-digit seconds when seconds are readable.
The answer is 10,31
